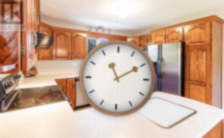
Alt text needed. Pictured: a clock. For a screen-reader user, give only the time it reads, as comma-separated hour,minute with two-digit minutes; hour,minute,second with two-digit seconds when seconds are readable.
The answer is 11,10
